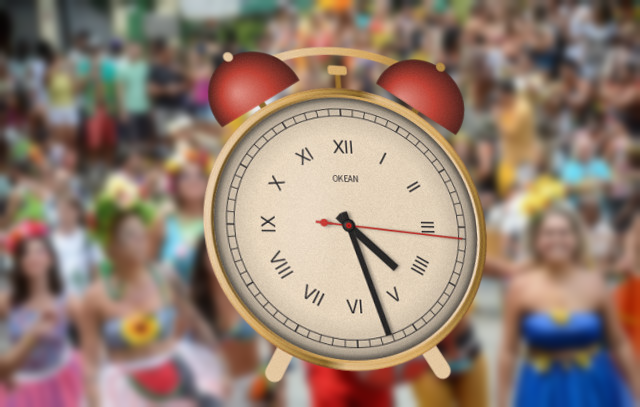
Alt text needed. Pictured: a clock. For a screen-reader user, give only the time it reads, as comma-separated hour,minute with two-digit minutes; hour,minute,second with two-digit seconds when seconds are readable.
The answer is 4,27,16
